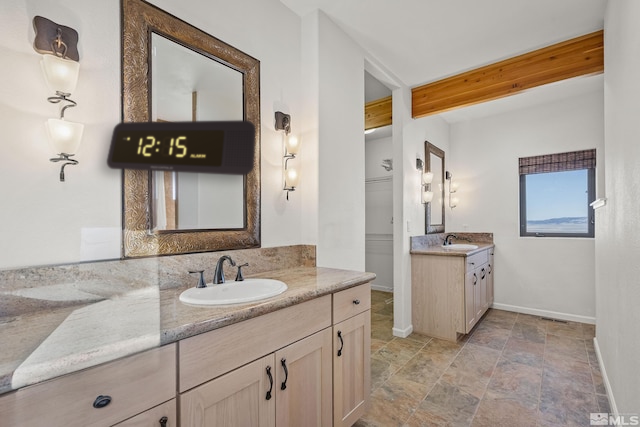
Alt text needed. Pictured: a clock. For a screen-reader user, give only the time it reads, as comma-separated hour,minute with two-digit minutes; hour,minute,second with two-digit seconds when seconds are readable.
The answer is 12,15
